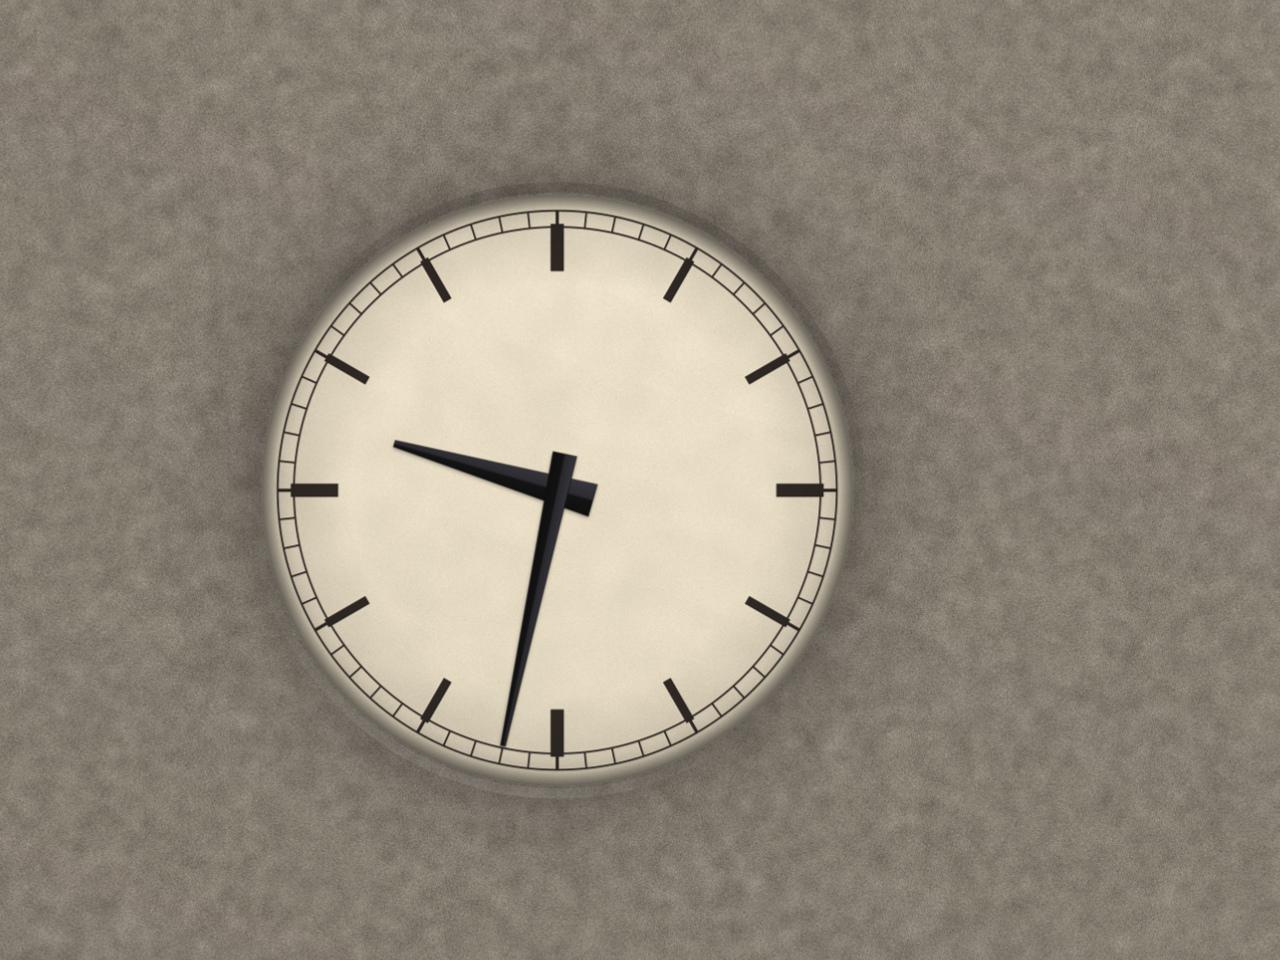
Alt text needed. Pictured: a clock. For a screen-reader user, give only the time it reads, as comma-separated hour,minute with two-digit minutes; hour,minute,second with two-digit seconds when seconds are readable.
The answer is 9,32
